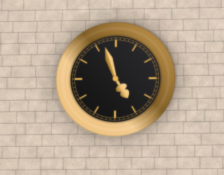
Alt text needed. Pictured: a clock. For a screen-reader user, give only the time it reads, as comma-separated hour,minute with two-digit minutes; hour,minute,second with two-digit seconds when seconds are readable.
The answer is 4,57
